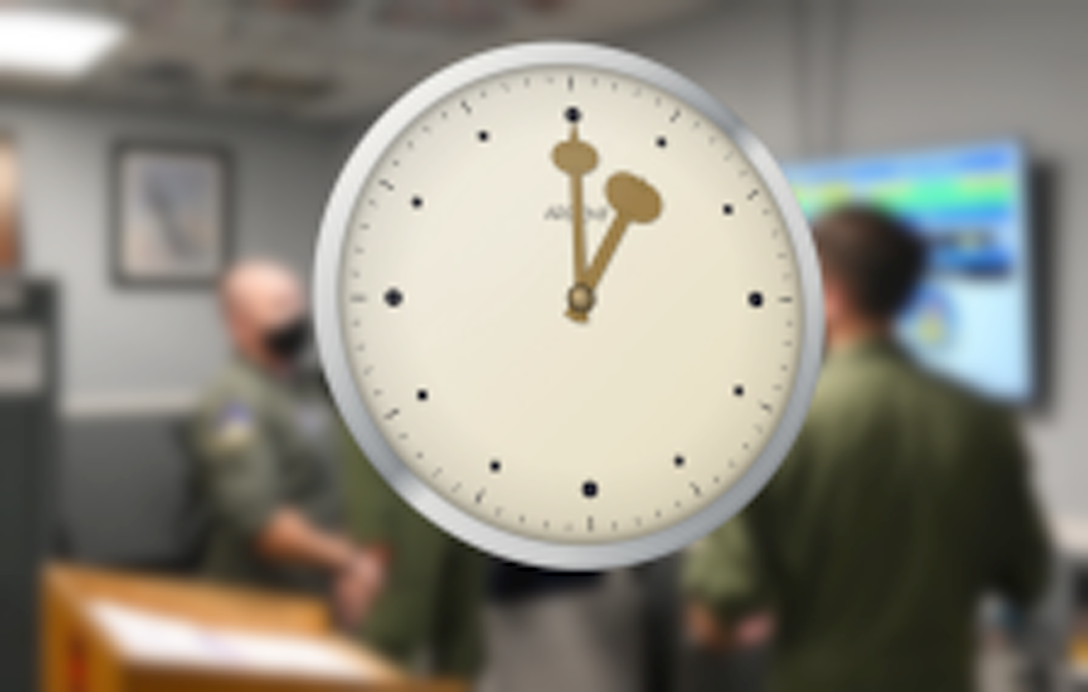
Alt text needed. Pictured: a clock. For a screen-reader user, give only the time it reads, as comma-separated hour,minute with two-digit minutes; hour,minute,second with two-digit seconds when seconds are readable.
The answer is 1,00
